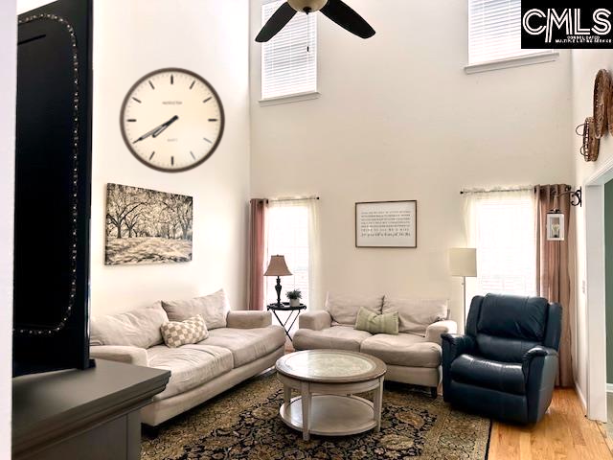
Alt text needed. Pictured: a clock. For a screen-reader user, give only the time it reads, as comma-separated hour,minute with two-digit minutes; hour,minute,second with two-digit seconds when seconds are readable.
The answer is 7,40
